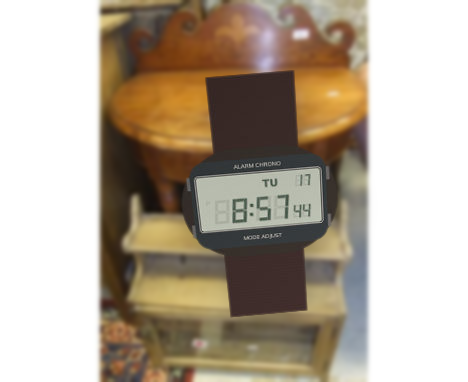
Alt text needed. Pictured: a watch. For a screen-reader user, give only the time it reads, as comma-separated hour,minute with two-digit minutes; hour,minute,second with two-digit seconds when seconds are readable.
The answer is 8,57,44
